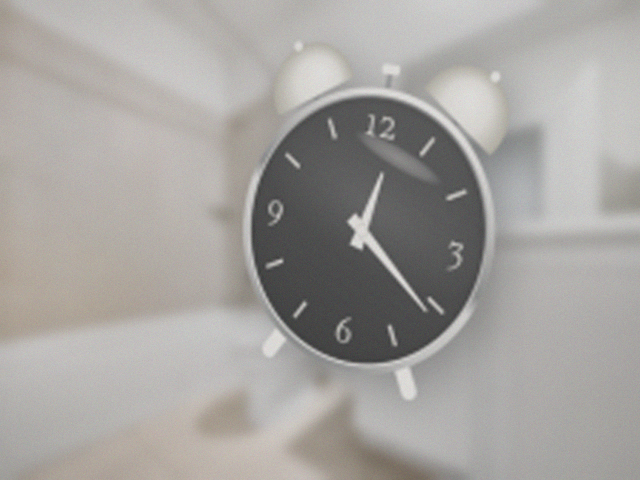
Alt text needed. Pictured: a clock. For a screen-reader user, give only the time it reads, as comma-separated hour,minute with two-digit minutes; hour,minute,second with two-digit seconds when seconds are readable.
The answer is 12,21
